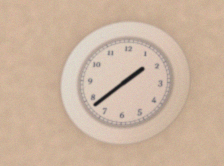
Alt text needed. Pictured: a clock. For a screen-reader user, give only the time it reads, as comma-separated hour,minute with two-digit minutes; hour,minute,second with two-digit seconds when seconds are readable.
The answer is 1,38
